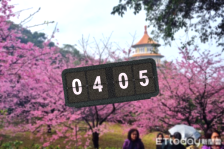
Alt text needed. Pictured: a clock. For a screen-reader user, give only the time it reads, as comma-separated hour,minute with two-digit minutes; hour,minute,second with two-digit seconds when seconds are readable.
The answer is 4,05
